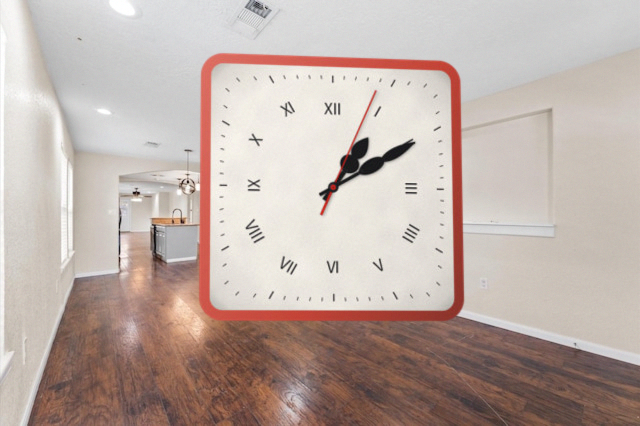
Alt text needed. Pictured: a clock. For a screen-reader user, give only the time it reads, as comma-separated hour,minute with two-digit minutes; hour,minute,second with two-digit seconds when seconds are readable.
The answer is 1,10,04
